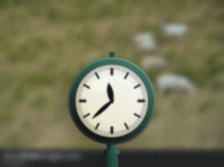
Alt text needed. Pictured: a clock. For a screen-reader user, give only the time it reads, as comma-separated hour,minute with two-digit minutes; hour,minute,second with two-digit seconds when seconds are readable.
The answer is 11,38
